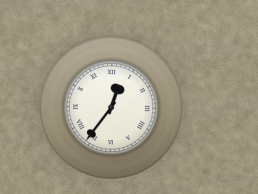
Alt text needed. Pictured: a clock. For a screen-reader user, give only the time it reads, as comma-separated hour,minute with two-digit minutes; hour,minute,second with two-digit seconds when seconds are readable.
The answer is 12,36
